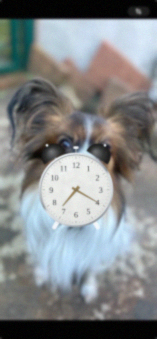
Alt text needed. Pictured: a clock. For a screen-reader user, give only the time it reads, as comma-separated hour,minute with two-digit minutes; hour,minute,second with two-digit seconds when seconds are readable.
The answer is 7,20
